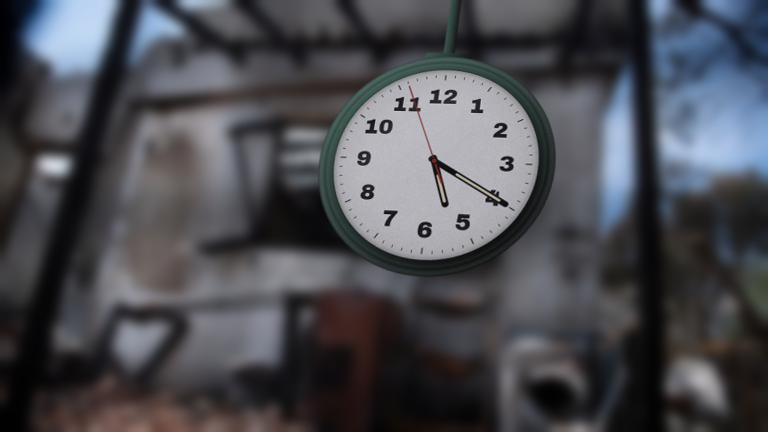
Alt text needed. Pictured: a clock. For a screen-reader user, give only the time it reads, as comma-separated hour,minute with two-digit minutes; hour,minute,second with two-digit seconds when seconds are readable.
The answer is 5,19,56
